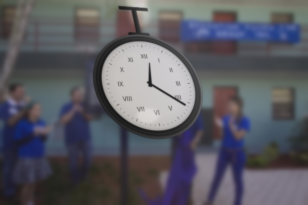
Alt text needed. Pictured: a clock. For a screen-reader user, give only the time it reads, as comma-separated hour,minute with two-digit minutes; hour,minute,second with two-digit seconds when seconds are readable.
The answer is 12,21
